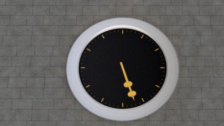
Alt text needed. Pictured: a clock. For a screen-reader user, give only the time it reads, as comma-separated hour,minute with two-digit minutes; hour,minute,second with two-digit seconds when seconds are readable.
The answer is 5,27
